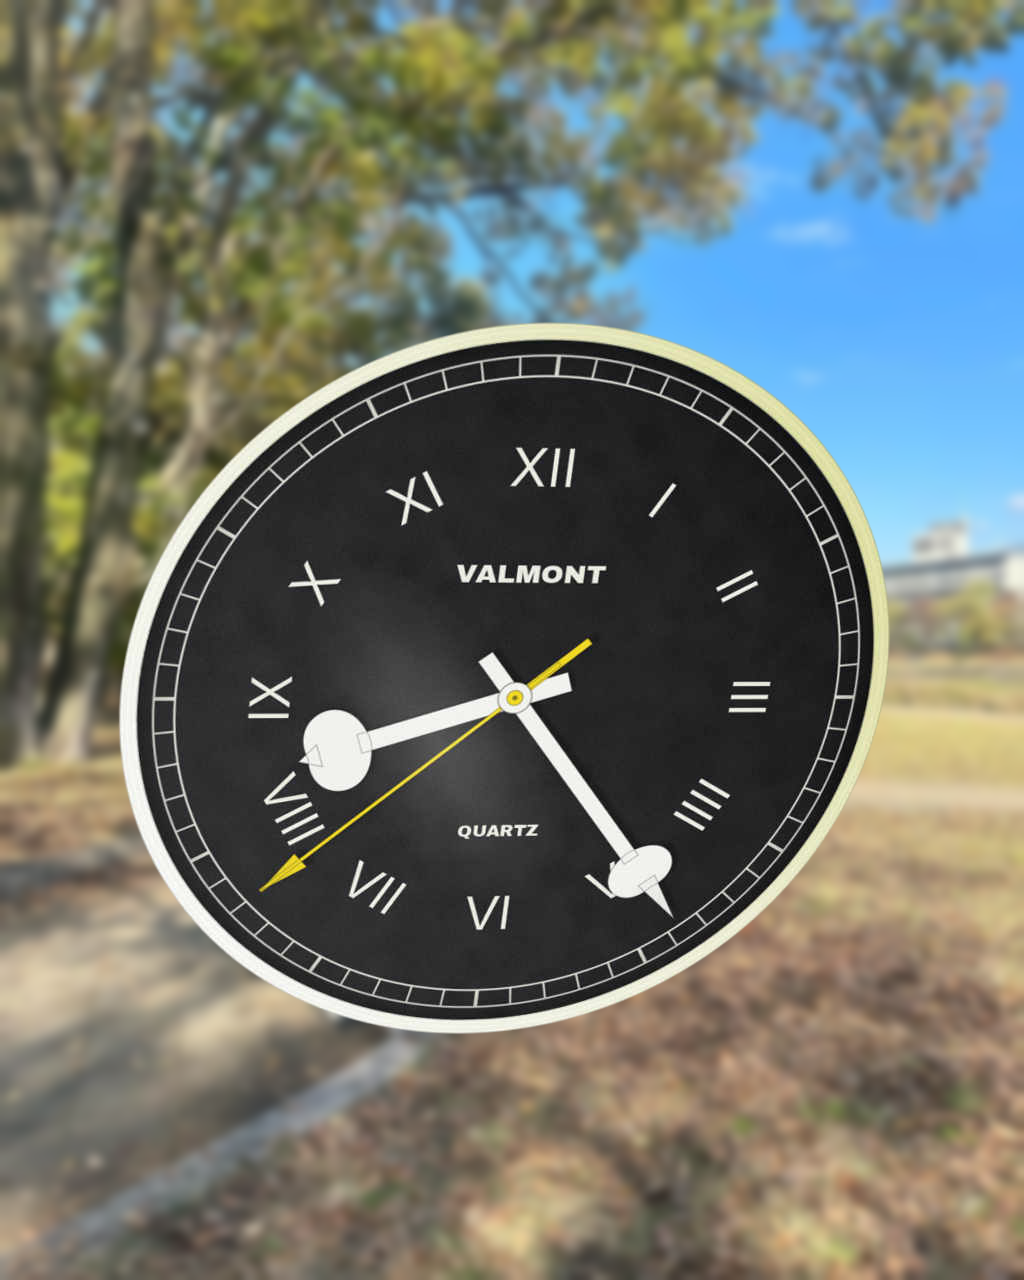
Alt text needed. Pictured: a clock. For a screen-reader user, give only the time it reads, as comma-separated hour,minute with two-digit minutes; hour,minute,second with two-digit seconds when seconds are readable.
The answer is 8,23,38
